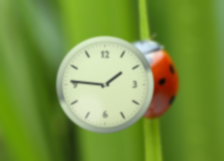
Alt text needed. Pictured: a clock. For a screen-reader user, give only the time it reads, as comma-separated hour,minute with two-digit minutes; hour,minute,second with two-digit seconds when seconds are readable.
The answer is 1,46
